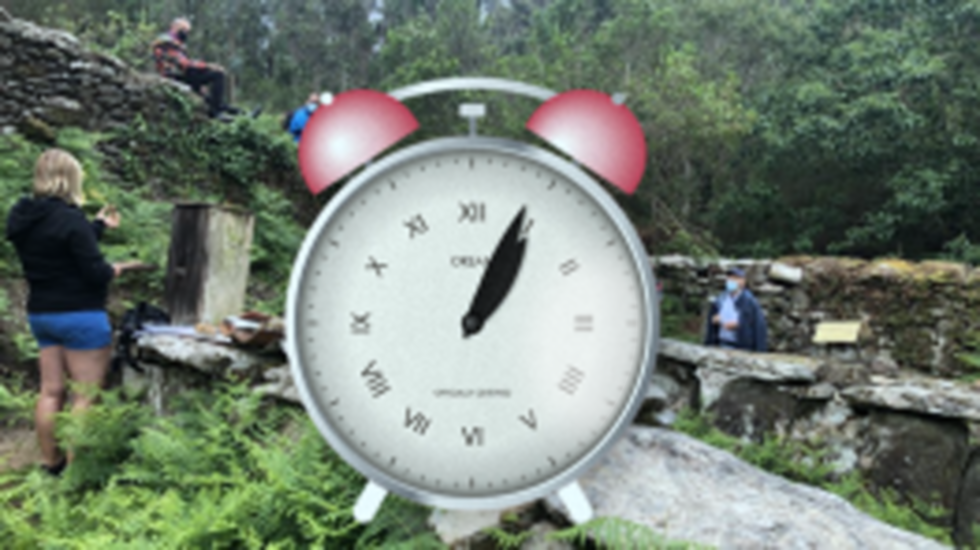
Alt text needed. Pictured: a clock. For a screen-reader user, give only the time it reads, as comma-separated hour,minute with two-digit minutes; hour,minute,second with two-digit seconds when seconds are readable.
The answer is 1,04
